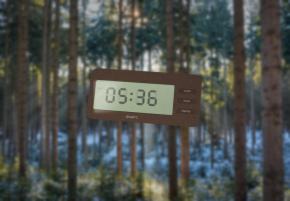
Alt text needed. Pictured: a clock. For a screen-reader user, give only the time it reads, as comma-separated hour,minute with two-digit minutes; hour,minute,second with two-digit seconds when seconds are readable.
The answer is 5,36
